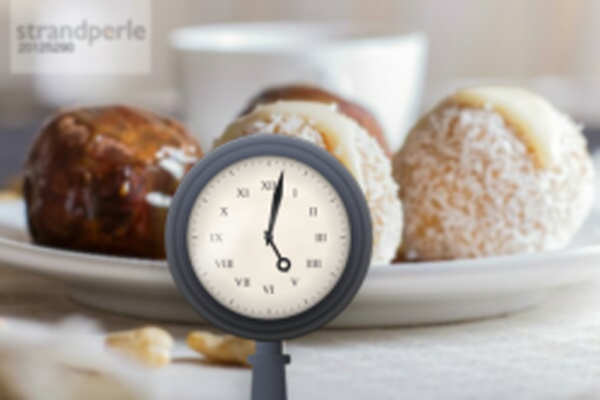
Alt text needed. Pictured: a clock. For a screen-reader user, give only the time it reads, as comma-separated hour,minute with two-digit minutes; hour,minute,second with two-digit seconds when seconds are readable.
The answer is 5,02
